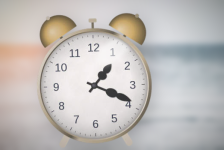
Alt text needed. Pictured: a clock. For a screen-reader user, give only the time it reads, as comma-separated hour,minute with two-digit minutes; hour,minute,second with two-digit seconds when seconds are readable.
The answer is 1,19
